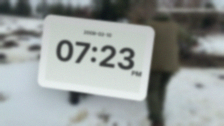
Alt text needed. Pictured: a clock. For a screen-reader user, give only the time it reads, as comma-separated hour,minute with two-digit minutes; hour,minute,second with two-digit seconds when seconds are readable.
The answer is 7,23
